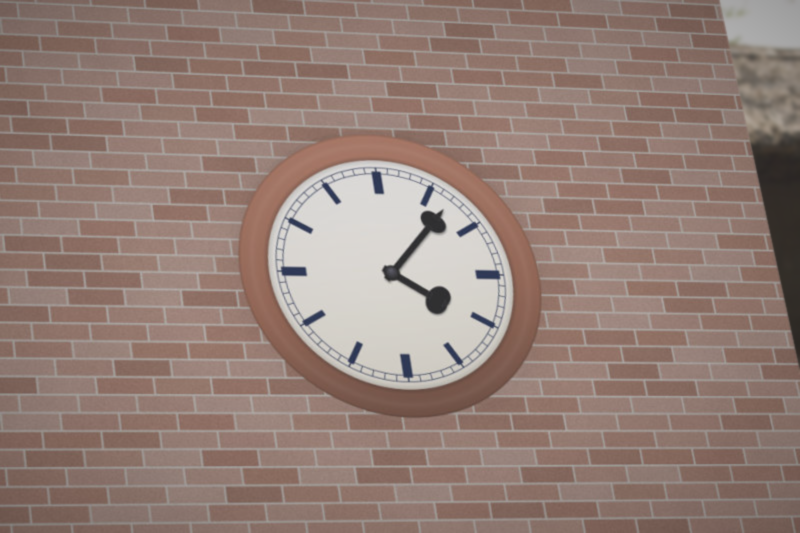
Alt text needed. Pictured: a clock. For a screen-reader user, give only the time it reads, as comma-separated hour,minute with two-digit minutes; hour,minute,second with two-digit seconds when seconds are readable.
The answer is 4,07
